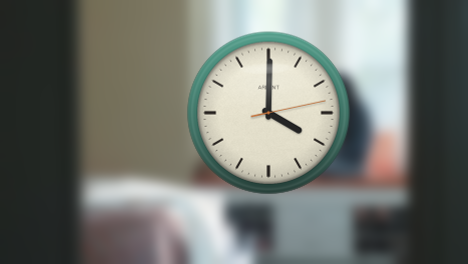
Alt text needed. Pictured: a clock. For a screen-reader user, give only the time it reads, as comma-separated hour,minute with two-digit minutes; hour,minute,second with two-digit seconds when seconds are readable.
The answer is 4,00,13
